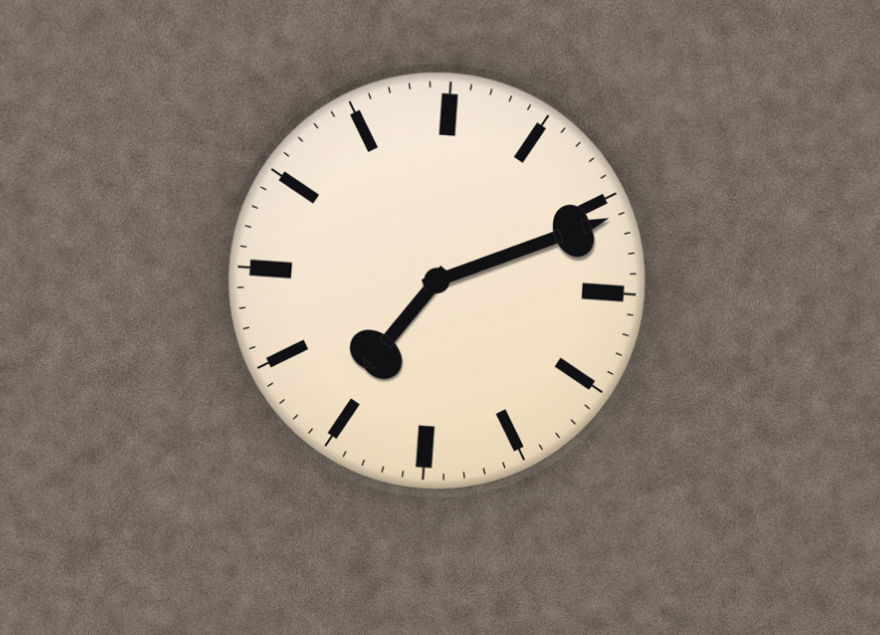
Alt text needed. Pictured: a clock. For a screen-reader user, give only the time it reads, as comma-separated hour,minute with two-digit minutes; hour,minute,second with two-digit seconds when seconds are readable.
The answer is 7,11
